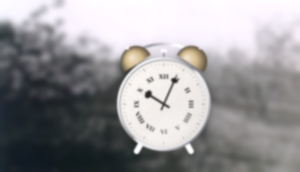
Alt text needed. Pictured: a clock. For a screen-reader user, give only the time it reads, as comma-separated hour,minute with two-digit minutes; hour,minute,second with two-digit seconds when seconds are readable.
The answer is 10,04
